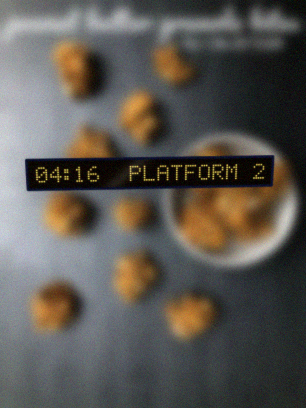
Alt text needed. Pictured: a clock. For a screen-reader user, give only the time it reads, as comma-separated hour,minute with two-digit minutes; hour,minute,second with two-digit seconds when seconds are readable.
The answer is 4,16
